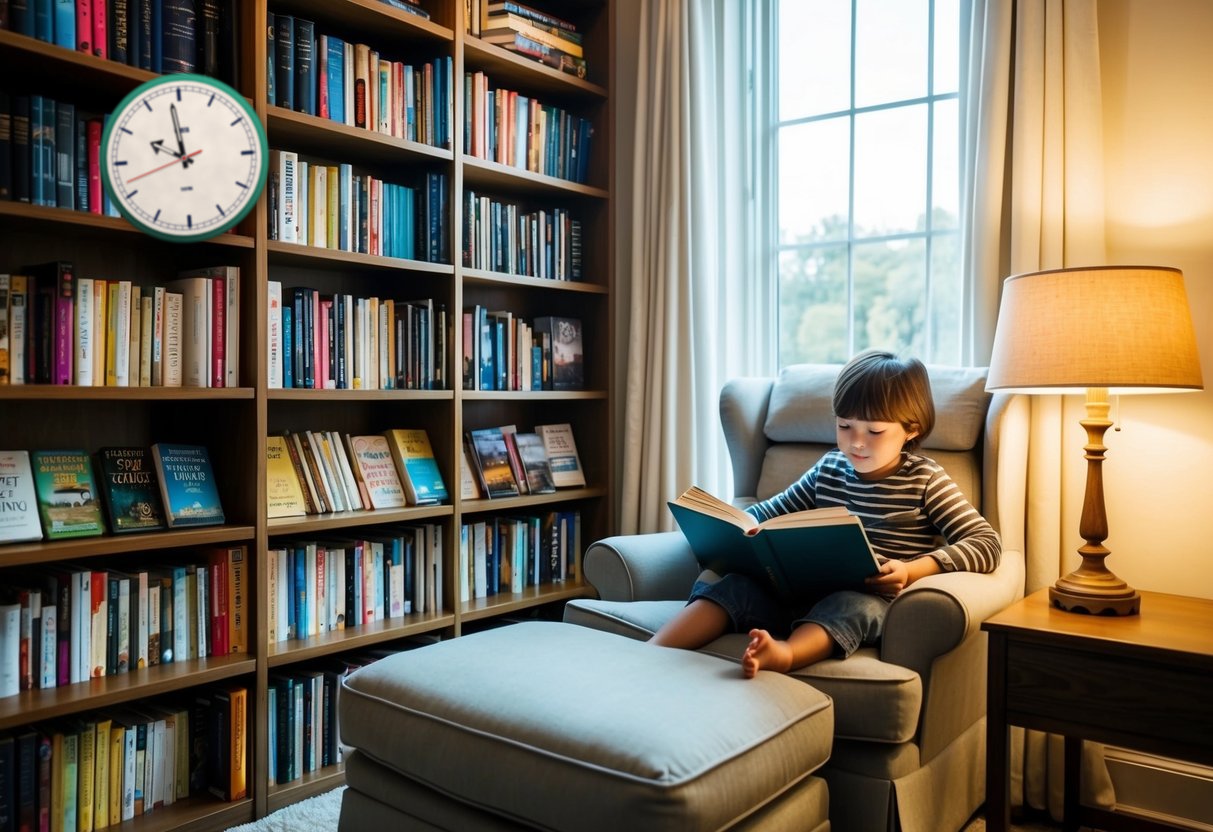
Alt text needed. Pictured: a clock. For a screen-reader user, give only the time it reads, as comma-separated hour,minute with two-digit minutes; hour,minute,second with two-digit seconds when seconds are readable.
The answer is 9,58,42
